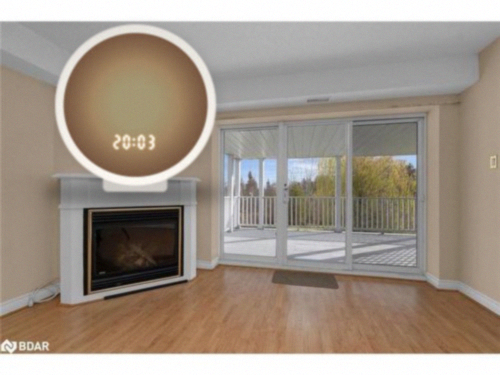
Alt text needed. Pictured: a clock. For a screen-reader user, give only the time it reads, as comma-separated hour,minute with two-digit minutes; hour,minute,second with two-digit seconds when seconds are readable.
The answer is 20,03
